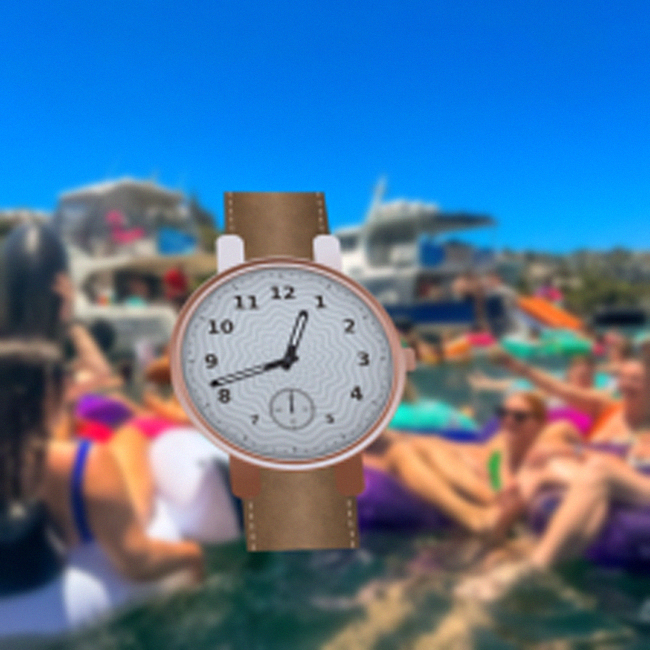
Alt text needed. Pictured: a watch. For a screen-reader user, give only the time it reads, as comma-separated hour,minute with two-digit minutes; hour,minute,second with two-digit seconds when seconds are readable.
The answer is 12,42
